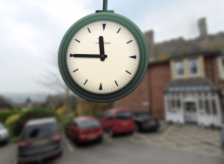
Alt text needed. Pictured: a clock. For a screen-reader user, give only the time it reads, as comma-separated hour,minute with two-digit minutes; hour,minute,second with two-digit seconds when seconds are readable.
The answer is 11,45
